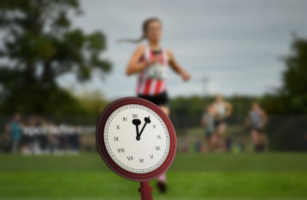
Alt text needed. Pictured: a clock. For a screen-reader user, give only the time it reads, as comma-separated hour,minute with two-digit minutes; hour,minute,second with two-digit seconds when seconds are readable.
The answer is 12,06
